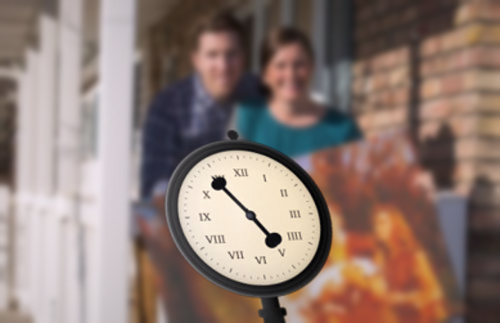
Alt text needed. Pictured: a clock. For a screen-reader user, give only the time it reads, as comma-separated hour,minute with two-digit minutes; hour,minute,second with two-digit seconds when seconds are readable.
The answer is 4,54
